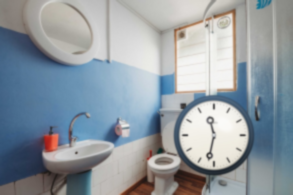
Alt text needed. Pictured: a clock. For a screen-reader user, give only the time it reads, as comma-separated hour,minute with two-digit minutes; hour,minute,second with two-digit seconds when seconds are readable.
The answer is 11,32
